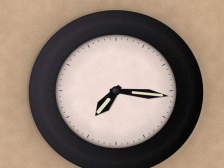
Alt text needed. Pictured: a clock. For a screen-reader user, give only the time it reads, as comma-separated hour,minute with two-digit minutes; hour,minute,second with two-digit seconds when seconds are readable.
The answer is 7,16
